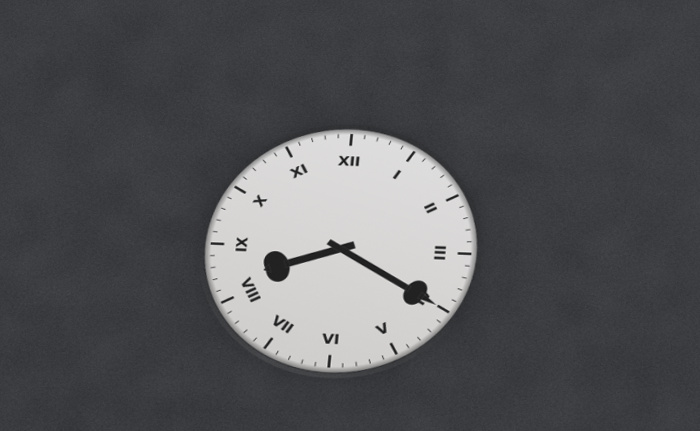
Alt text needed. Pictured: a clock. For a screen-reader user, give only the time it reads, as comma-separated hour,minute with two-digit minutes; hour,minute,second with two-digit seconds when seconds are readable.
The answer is 8,20
